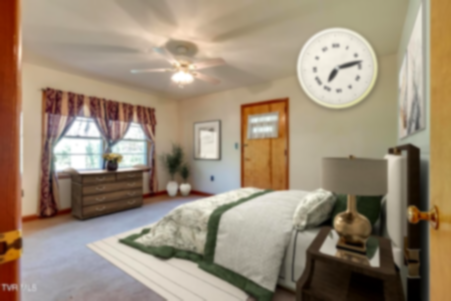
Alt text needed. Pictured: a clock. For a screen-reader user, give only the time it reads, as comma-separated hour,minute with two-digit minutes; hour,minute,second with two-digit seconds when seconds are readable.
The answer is 7,13
